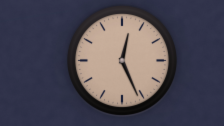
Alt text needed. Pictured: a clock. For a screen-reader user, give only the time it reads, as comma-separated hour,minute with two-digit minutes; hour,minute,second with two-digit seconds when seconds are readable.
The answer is 12,26
